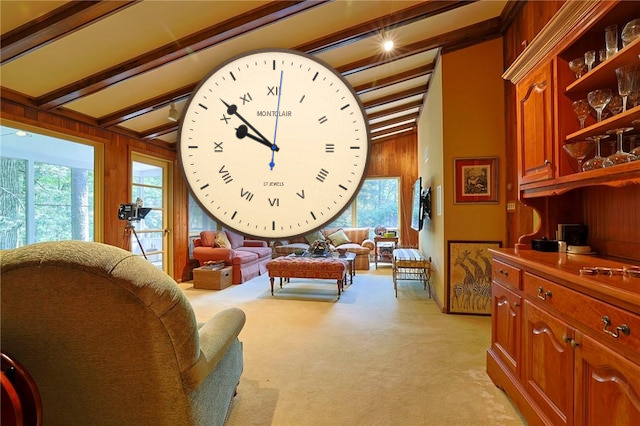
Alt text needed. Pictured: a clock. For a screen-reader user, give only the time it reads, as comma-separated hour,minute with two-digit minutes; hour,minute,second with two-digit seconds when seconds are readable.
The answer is 9,52,01
